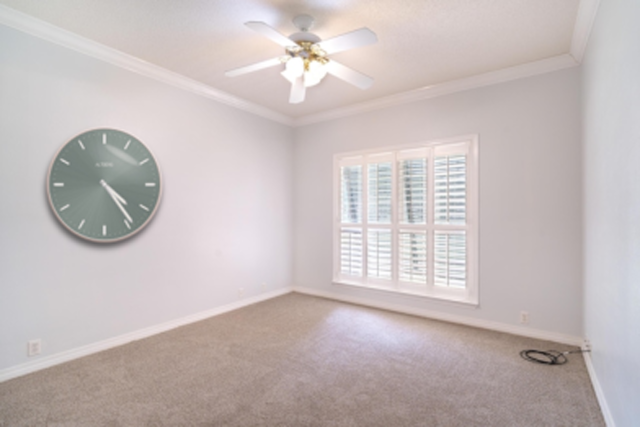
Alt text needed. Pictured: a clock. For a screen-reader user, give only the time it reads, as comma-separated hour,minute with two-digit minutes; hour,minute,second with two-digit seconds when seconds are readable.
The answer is 4,24
